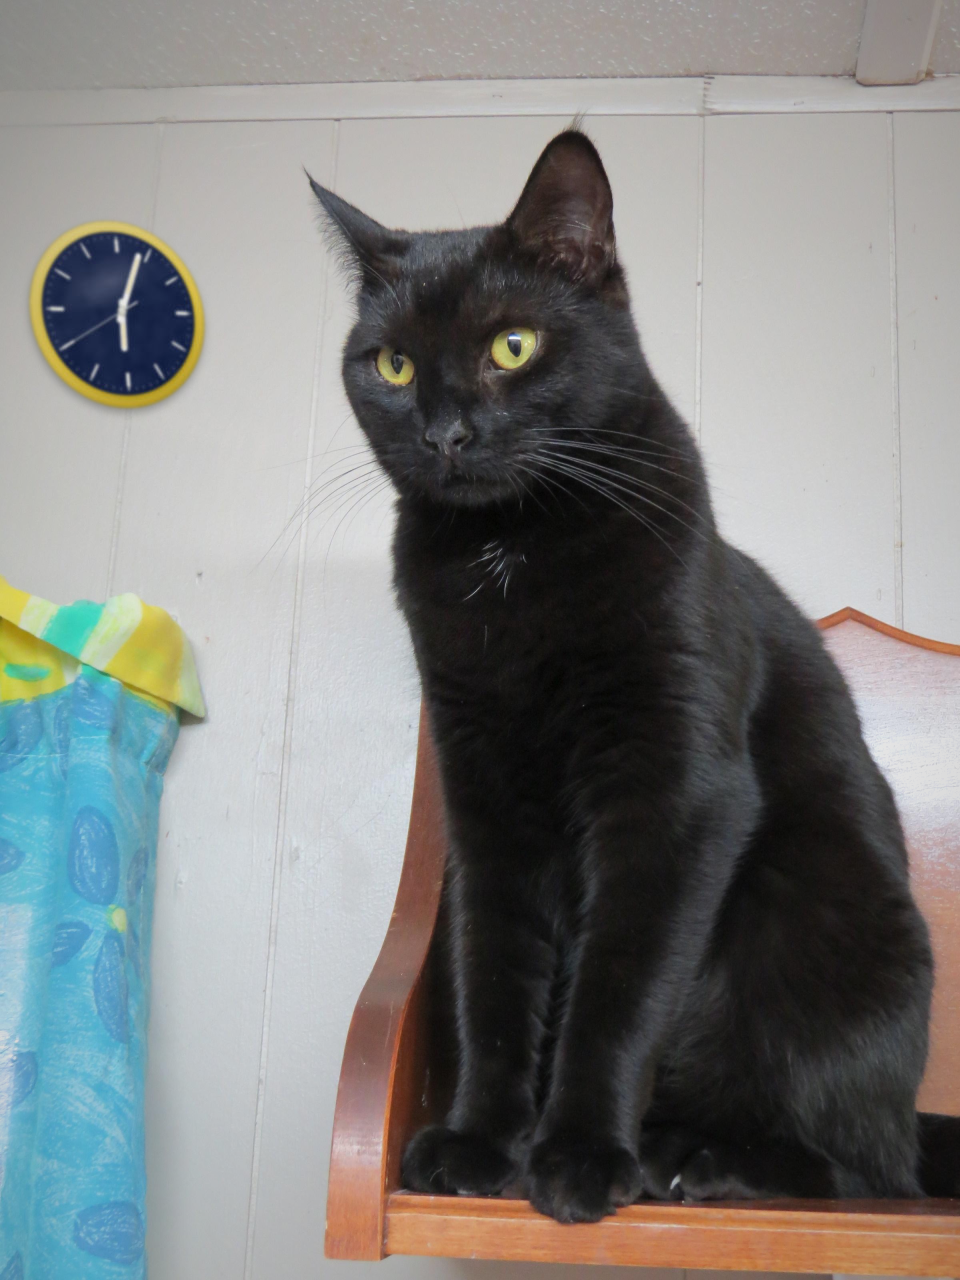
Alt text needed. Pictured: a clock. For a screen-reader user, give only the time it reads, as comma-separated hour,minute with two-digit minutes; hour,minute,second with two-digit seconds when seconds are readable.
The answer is 6,03,40
